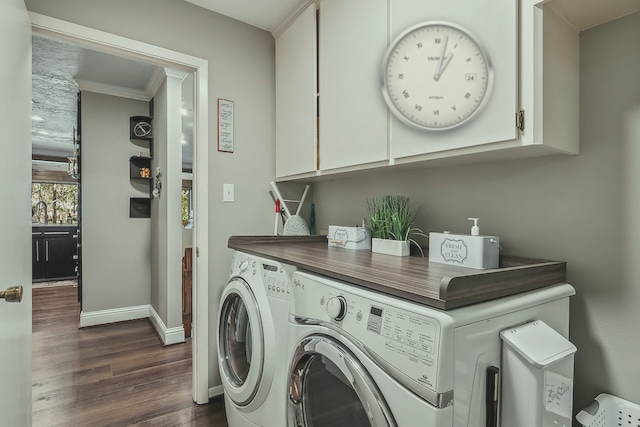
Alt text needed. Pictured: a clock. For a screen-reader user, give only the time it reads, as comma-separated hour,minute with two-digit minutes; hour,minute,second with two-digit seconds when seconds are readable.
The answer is 1,02
